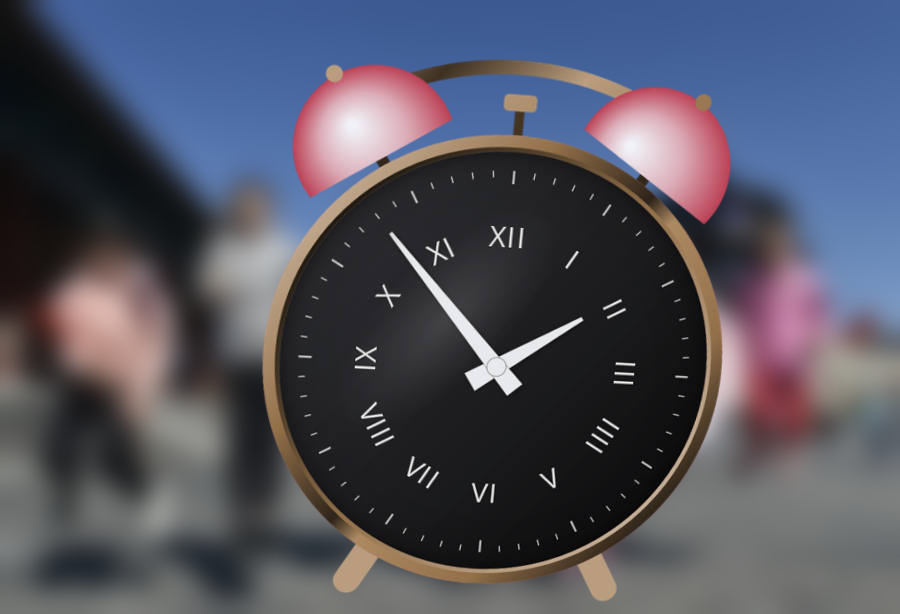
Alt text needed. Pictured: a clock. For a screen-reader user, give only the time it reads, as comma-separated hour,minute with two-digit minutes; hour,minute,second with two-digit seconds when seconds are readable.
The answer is 1,53
